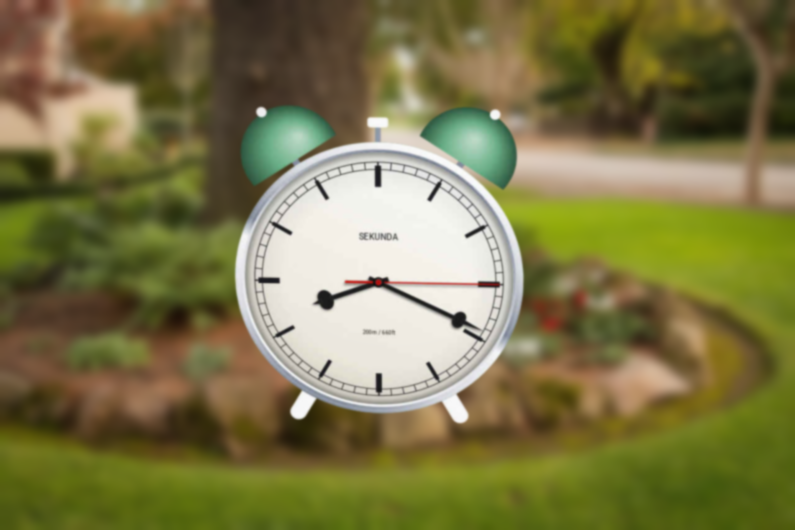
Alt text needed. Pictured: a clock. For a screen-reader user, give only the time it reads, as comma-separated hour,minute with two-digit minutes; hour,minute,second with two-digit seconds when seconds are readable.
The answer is 8,19,15
